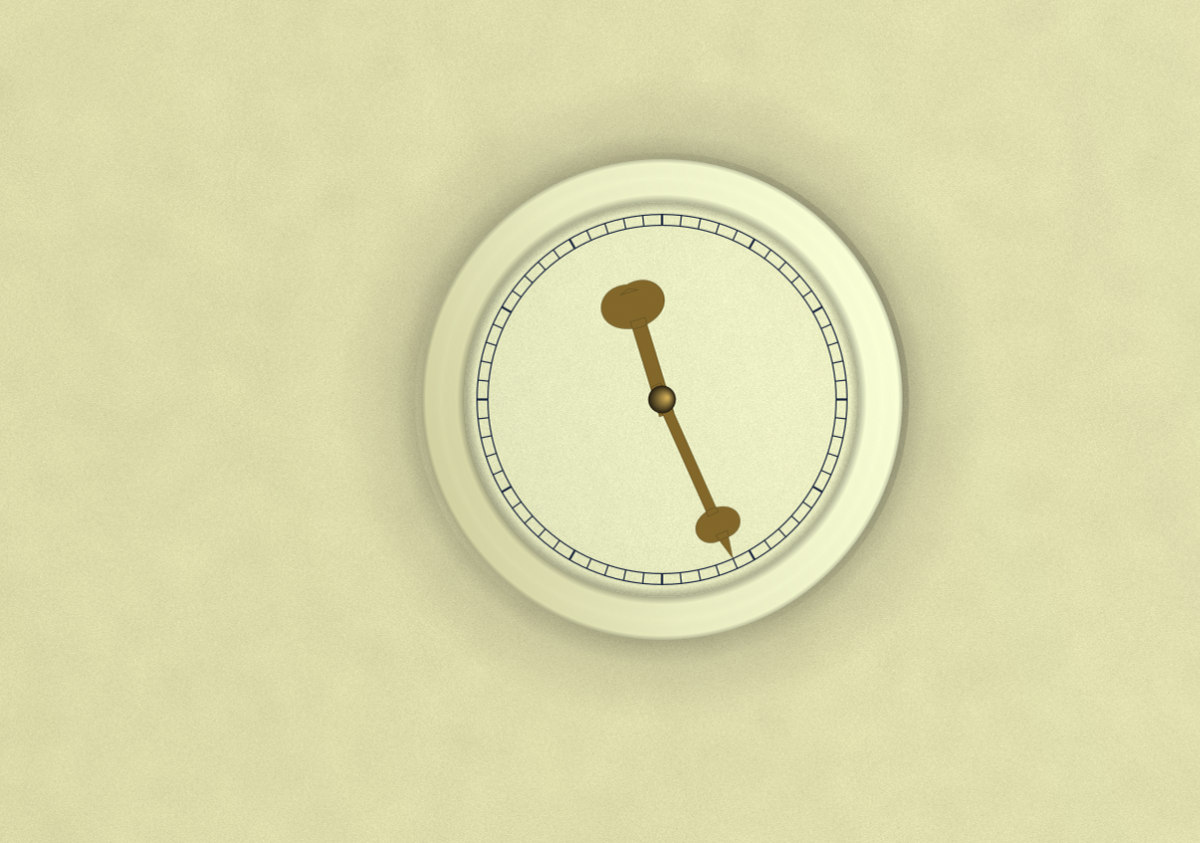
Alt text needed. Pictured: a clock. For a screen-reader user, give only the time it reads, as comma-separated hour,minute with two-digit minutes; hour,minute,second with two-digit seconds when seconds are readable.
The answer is 11,26
